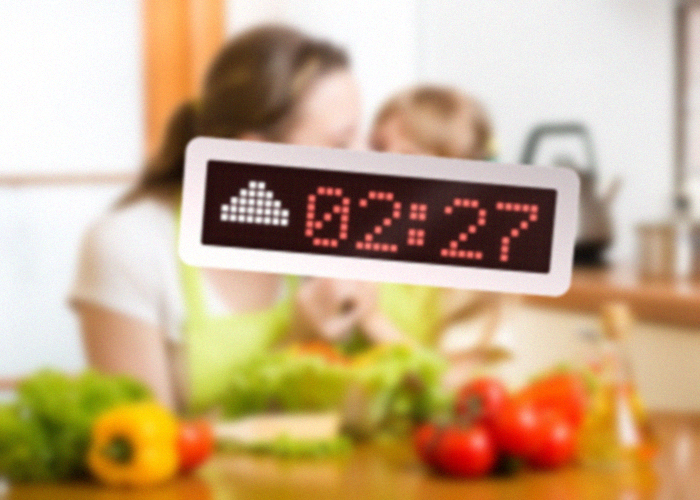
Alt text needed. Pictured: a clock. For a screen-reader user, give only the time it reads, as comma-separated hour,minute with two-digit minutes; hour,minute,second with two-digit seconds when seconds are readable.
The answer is 2,27
